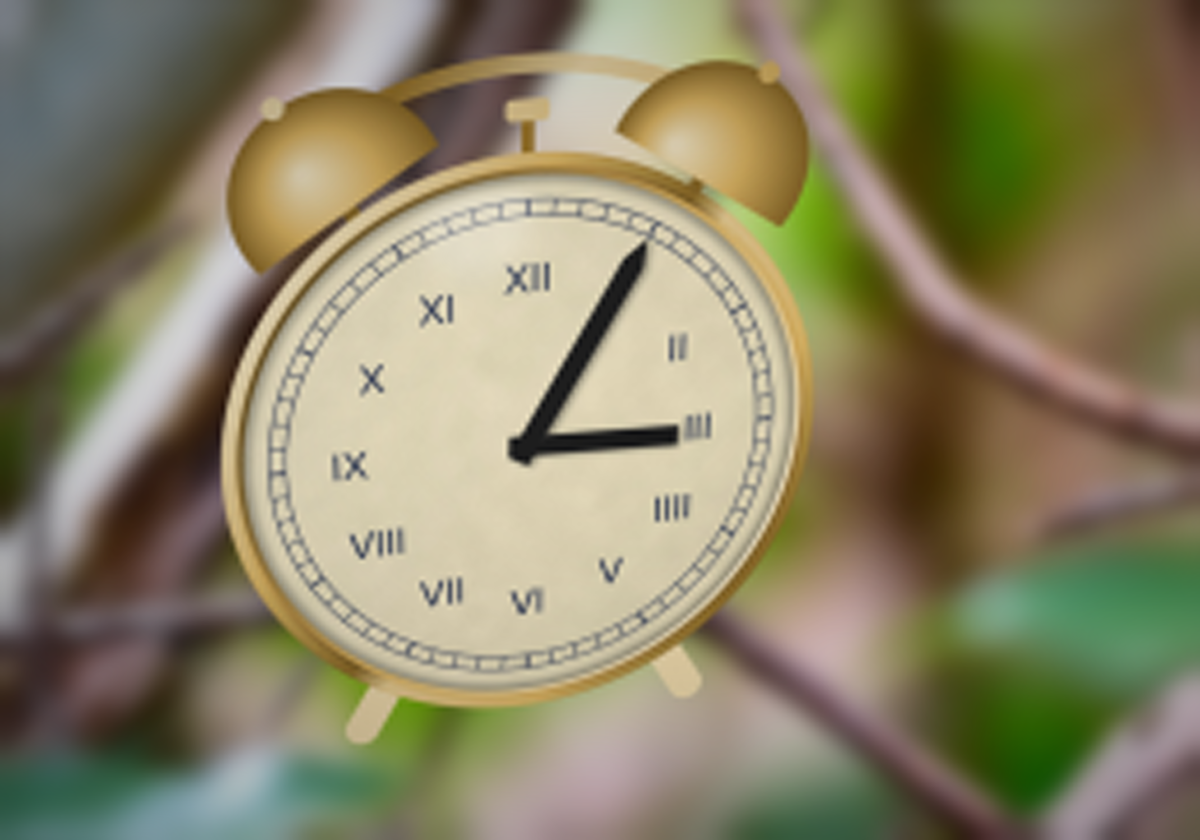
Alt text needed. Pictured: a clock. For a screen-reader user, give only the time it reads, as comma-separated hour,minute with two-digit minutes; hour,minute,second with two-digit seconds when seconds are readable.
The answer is 3,05
